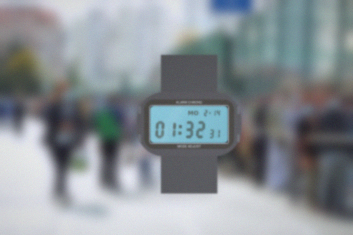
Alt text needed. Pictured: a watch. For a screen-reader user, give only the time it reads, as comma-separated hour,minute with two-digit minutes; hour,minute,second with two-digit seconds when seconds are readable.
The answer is 1,32
